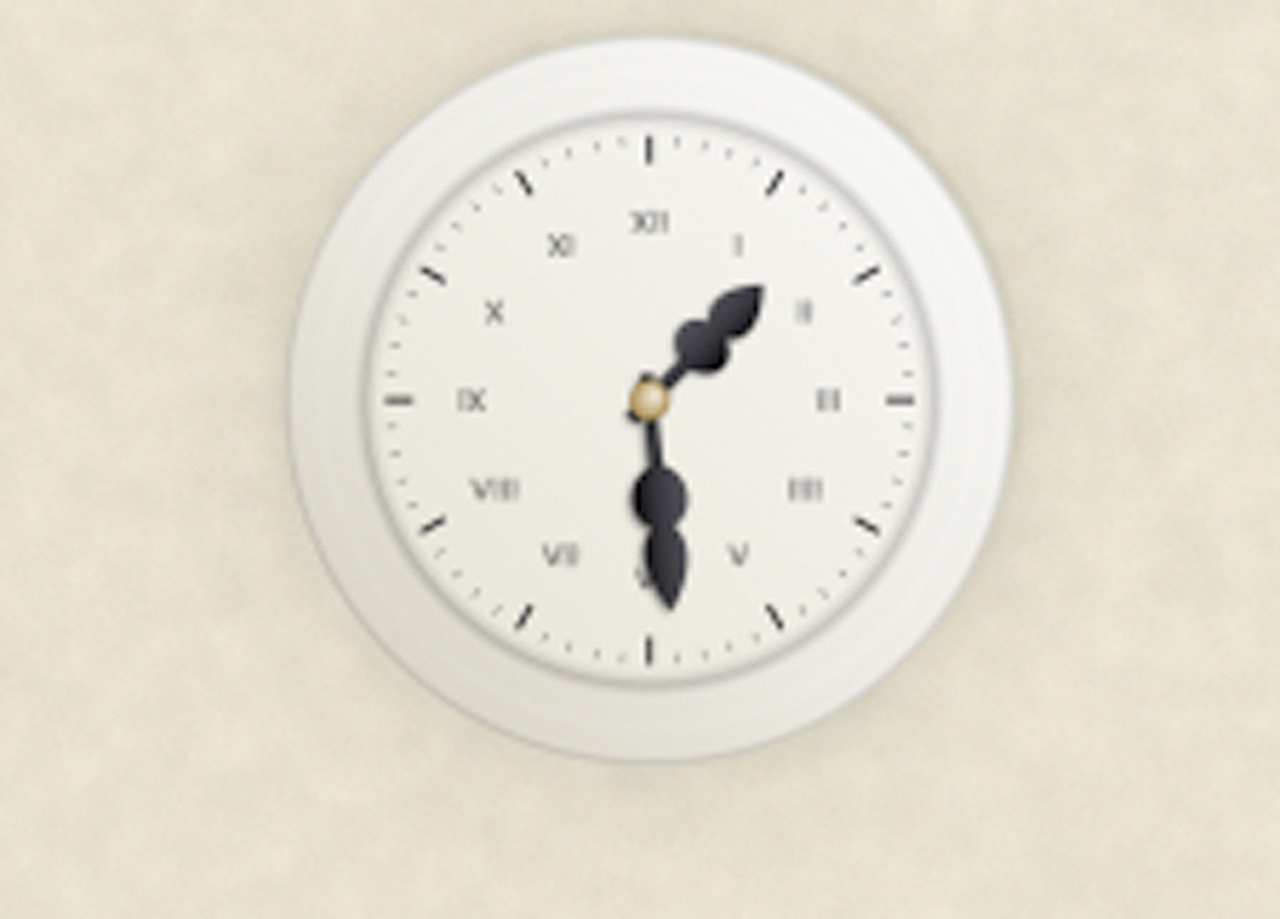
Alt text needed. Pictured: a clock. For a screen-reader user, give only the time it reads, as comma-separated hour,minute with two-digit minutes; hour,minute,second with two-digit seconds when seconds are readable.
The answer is 1,29
